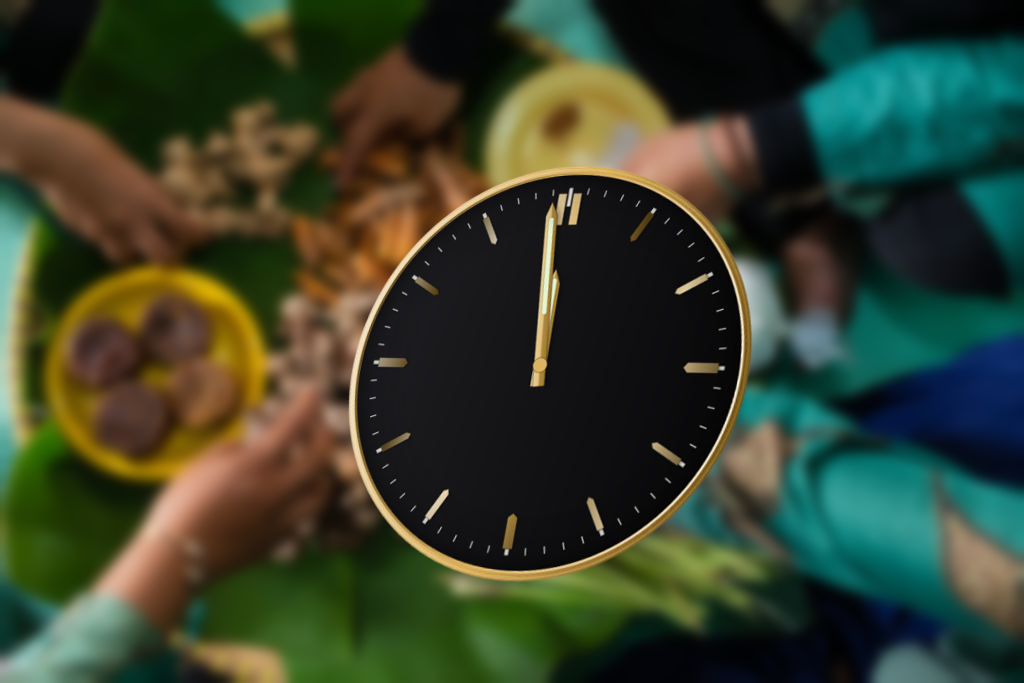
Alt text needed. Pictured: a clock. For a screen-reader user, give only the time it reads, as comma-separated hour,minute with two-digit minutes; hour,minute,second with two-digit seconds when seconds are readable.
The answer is 11,59
